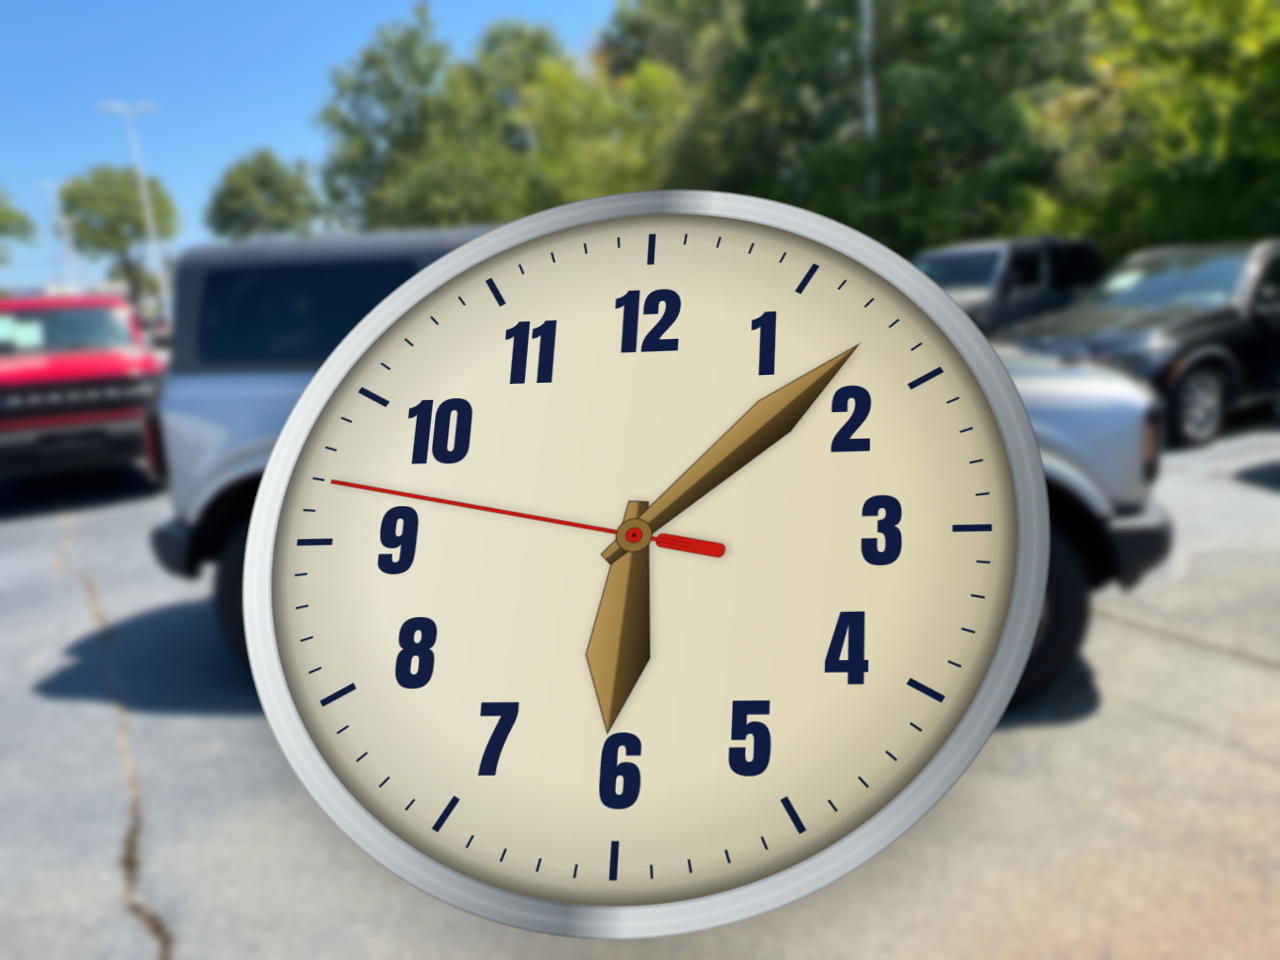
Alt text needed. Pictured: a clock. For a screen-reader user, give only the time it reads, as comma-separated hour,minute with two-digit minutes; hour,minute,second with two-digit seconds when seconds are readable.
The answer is 6,07,47
